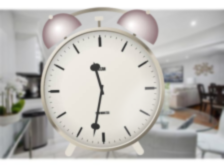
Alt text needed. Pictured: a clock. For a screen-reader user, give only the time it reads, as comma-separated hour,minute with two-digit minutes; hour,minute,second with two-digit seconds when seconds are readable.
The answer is 11,32
